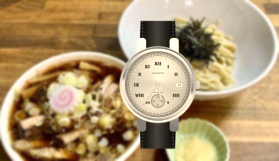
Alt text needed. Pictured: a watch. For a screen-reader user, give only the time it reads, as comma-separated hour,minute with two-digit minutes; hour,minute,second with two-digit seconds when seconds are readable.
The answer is 5,36
